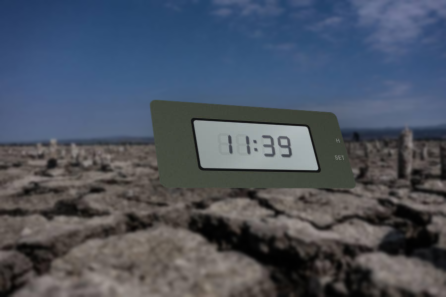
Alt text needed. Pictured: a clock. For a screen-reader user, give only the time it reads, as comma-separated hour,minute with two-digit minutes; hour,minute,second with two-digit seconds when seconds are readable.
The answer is 11,39
